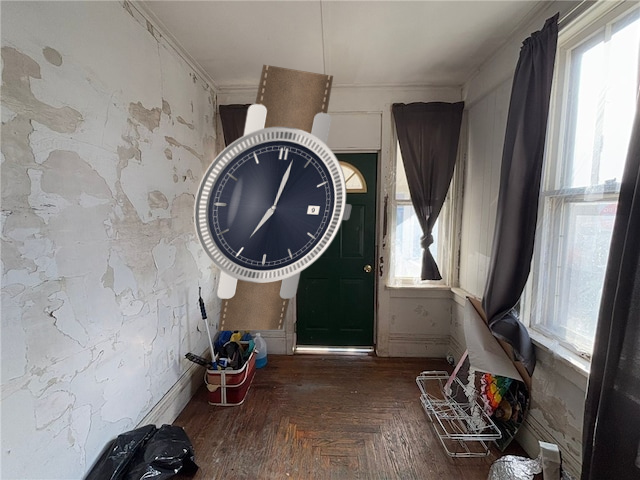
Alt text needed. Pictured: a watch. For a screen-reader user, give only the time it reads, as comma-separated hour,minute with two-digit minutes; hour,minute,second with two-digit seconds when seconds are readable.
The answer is 7,02
